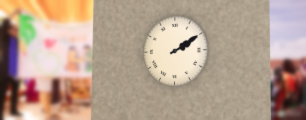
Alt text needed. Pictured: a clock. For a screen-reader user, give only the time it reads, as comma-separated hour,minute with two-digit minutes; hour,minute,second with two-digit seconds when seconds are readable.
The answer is 2,10
